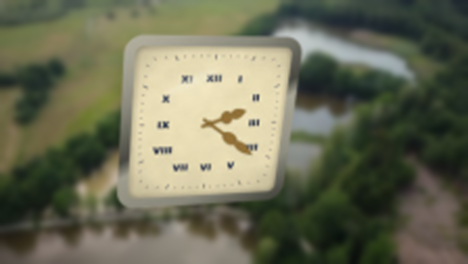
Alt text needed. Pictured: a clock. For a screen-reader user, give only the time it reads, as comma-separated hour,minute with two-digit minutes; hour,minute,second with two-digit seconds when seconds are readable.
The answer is 2,21
